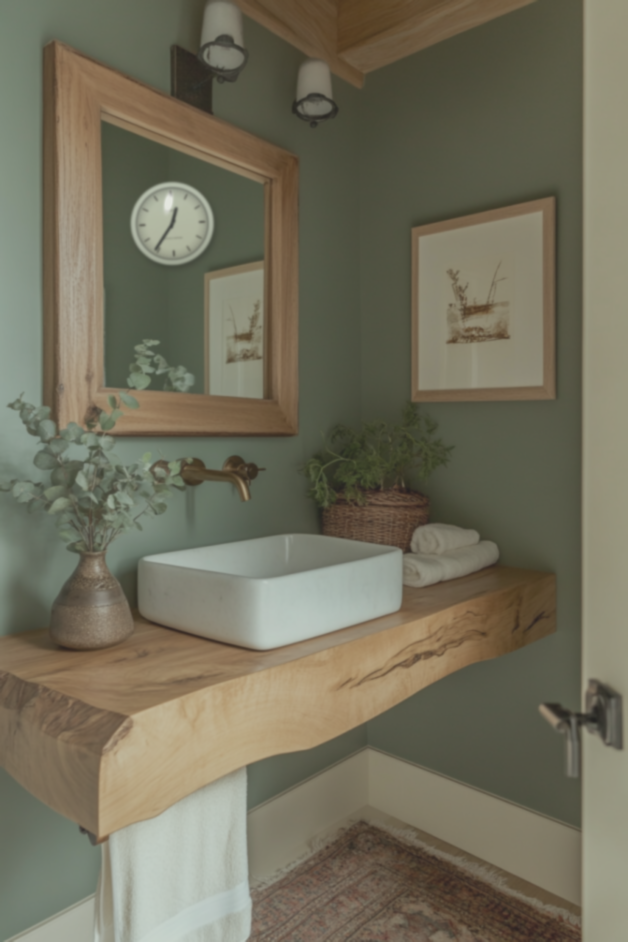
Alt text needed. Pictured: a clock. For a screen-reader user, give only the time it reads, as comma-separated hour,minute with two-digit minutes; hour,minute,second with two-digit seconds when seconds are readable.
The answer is 12,36
